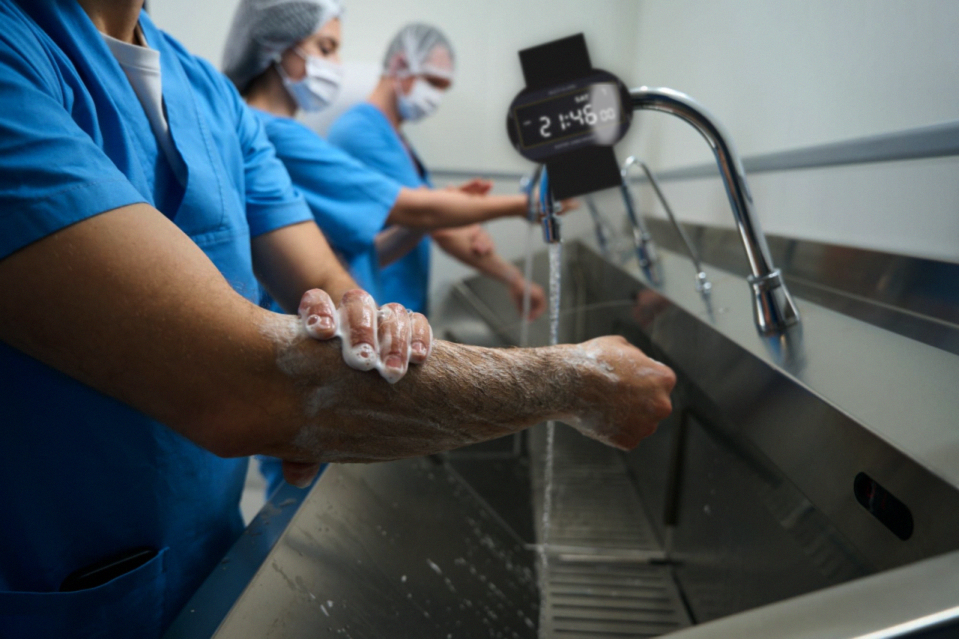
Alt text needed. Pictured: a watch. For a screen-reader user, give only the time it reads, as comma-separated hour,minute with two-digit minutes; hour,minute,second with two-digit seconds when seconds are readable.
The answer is 21,46
